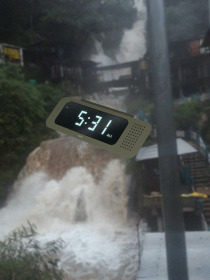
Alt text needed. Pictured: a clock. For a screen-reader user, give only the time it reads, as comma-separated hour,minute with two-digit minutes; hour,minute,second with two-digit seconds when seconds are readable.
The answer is 5,31
